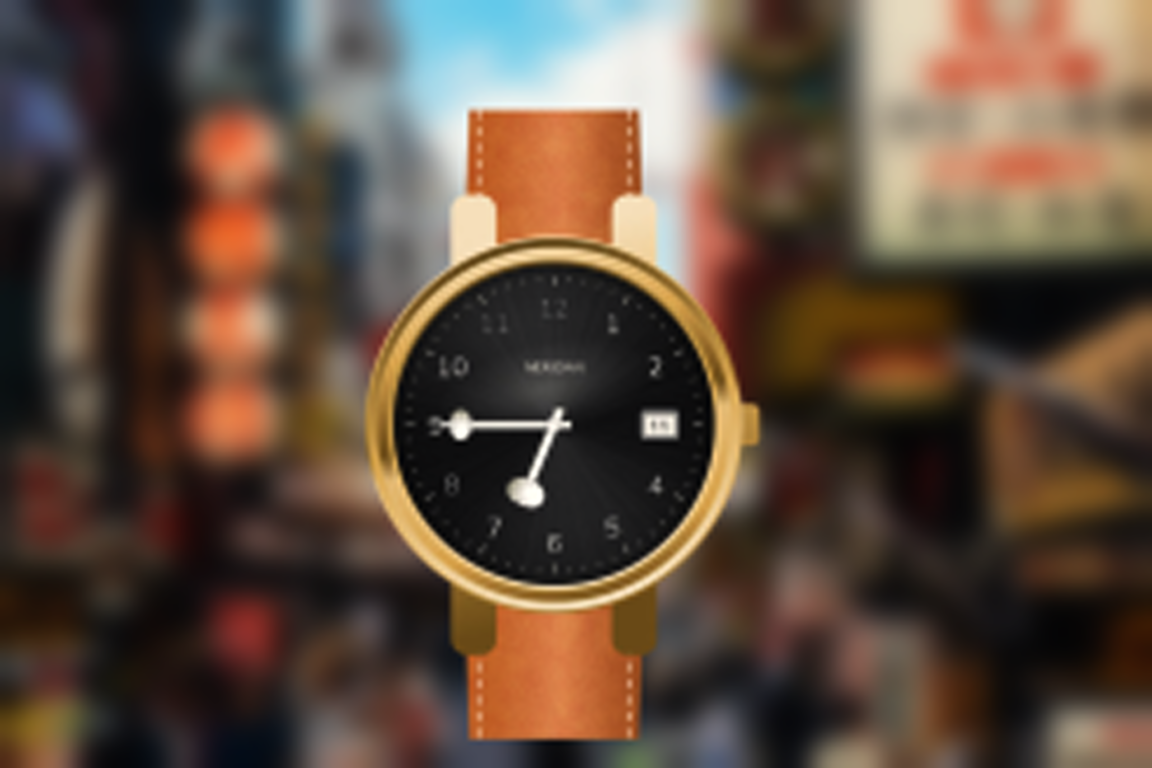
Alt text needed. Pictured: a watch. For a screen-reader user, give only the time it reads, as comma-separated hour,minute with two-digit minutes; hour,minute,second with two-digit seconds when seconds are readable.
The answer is 6,45
